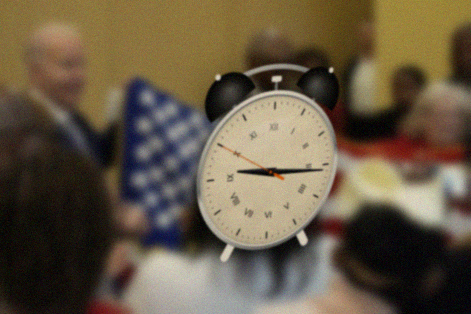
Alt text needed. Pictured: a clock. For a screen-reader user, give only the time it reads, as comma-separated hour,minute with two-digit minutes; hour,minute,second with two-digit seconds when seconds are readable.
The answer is 9,15,50
